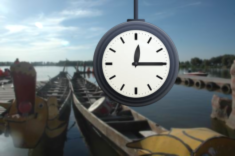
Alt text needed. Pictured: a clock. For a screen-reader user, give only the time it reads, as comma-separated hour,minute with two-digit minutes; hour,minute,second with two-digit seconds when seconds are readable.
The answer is 12,15
